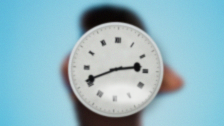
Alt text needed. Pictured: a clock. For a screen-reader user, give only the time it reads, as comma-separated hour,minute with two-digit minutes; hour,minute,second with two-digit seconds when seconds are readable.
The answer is 2,41
